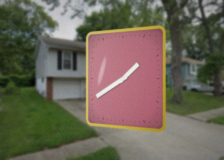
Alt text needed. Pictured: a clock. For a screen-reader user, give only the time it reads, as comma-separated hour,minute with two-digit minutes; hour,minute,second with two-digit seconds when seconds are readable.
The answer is 1,40
